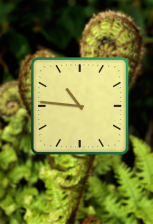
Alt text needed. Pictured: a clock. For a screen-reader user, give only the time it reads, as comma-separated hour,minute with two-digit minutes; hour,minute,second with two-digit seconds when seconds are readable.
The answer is 10,46
